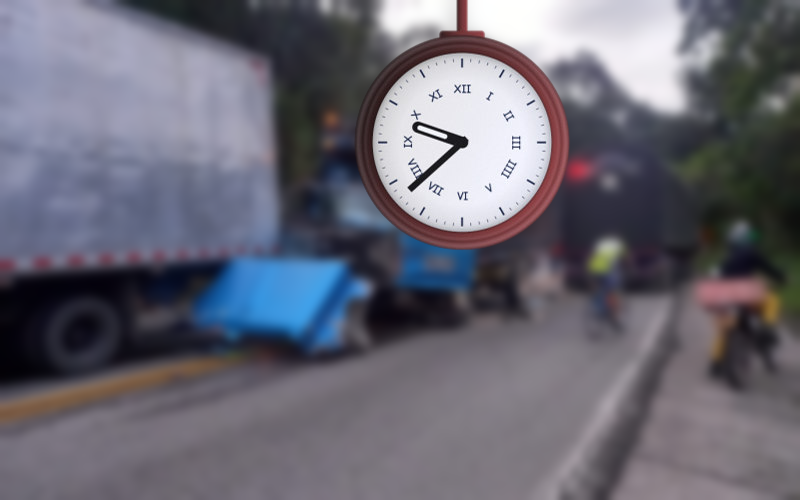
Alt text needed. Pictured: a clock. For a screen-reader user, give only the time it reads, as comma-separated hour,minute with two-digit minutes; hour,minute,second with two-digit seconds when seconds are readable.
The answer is 9,38
